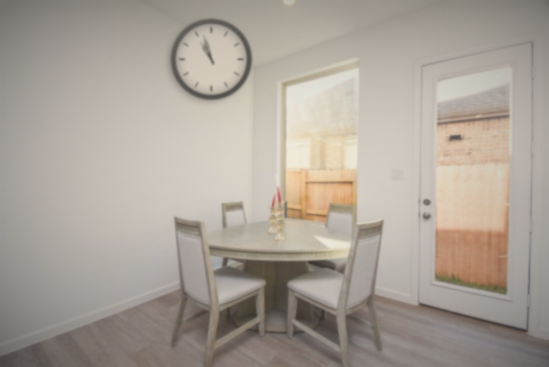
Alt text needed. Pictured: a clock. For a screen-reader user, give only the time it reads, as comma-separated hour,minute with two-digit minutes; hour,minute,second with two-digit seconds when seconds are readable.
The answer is 10,57
